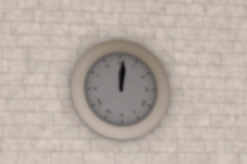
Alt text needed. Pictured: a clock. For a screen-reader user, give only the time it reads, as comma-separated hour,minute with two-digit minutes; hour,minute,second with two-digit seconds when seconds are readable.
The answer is 12,01
